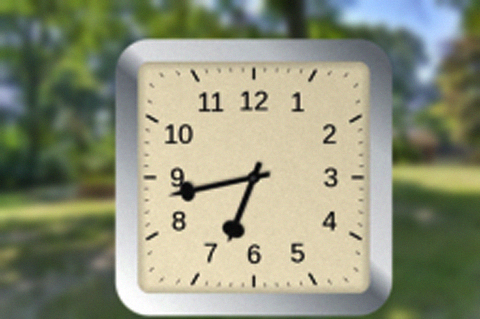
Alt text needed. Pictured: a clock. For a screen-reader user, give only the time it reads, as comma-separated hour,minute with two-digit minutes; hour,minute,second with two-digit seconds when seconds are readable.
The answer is 6,43
